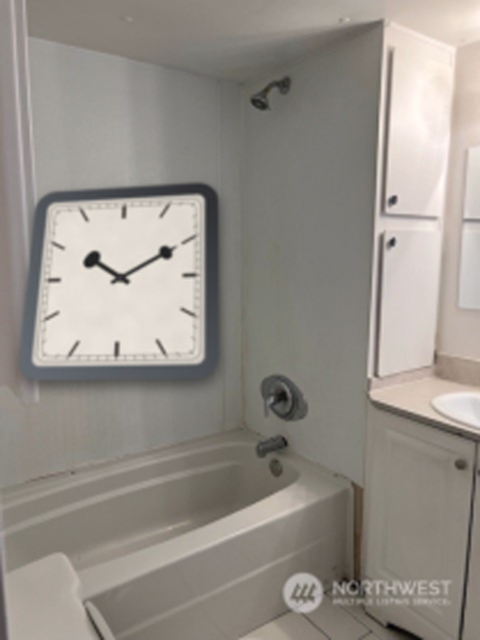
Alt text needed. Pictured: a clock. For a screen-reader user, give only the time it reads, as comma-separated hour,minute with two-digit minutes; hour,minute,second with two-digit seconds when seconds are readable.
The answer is 10,10
